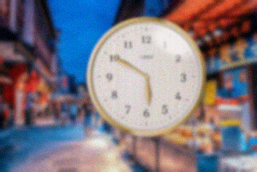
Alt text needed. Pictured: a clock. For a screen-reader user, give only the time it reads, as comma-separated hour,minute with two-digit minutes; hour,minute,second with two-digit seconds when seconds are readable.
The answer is 5,50
